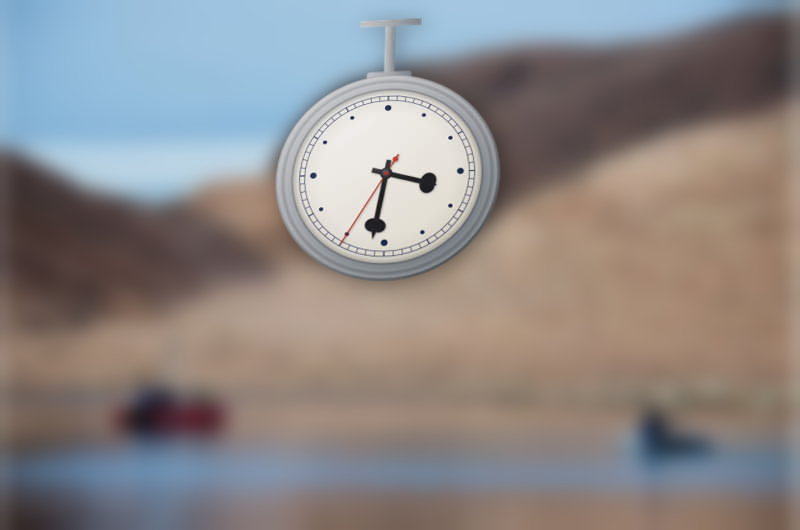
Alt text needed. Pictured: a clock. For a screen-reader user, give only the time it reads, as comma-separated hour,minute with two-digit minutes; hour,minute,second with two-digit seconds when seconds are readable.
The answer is 3,31,35
